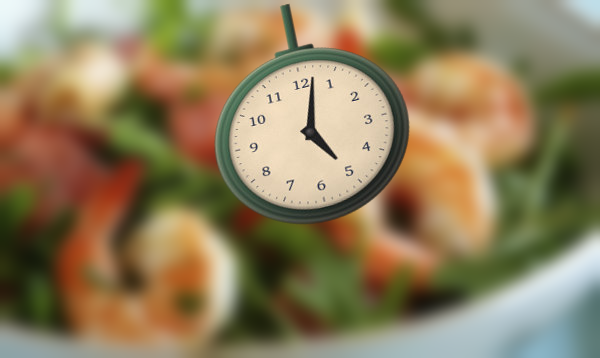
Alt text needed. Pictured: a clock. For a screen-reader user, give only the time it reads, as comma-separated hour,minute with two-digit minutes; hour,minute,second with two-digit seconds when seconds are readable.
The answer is 5,02
